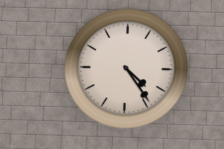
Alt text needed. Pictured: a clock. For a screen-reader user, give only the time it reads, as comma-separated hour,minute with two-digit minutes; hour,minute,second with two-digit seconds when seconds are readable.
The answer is 4,24
